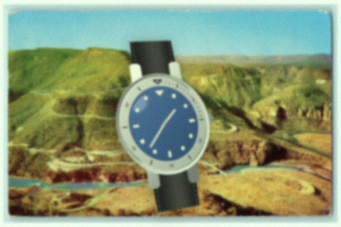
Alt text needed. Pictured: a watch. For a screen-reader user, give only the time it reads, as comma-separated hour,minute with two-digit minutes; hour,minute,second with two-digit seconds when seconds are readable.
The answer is 1,37
